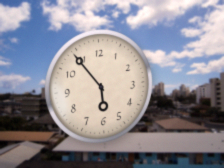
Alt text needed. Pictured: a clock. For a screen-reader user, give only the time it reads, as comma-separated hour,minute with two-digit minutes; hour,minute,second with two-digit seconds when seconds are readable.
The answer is 5,54
